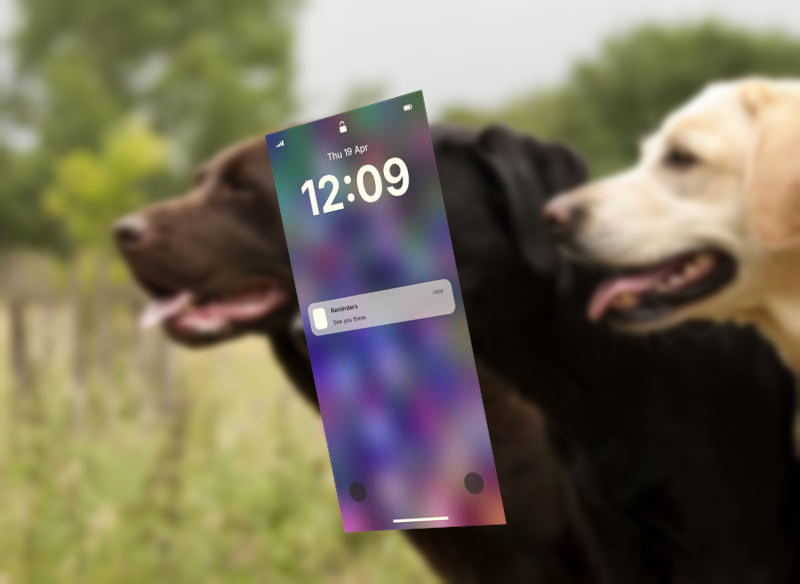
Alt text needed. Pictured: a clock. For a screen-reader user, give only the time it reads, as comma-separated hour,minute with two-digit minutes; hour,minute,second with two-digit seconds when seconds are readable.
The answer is 12,09
